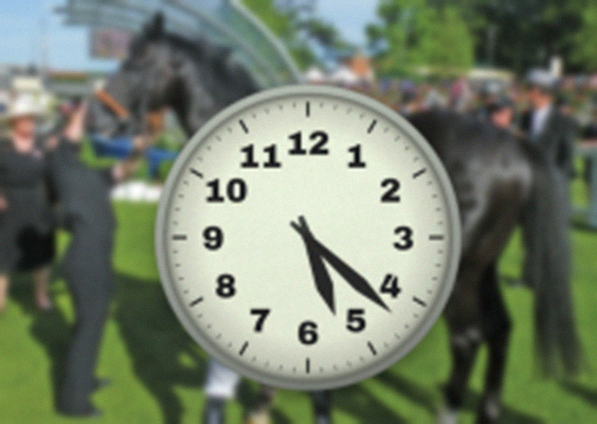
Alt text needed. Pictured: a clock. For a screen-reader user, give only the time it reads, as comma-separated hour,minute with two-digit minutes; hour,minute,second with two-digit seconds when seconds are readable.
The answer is 5,22
